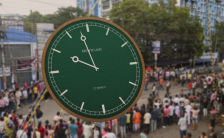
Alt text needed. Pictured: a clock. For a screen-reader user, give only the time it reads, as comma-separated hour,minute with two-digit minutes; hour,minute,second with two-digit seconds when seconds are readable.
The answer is 9,58
